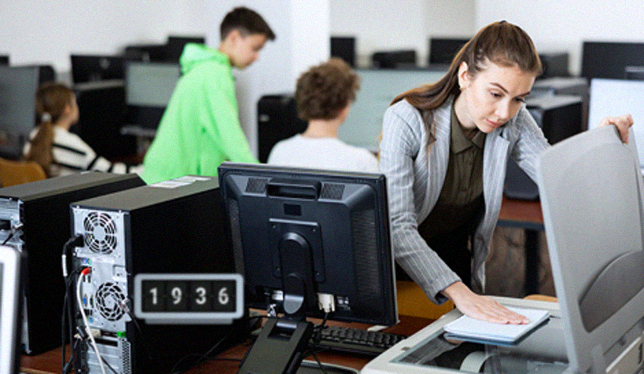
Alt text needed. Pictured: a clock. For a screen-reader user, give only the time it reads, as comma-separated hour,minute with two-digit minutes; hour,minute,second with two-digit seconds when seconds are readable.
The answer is 19,36
